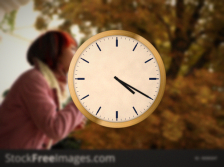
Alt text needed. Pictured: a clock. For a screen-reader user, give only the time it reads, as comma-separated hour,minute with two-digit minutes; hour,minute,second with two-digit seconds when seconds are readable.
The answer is 4,20
